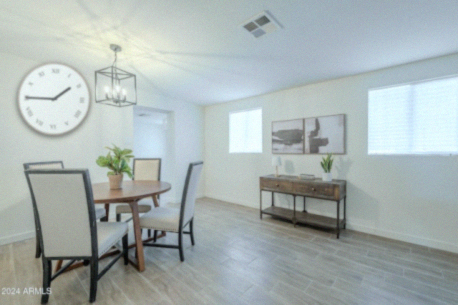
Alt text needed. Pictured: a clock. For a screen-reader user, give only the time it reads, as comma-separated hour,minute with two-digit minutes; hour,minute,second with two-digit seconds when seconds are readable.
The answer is 1,45
